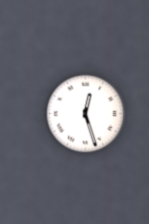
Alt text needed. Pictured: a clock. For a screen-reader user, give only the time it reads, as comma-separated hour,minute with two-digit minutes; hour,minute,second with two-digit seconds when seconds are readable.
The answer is 12,27
